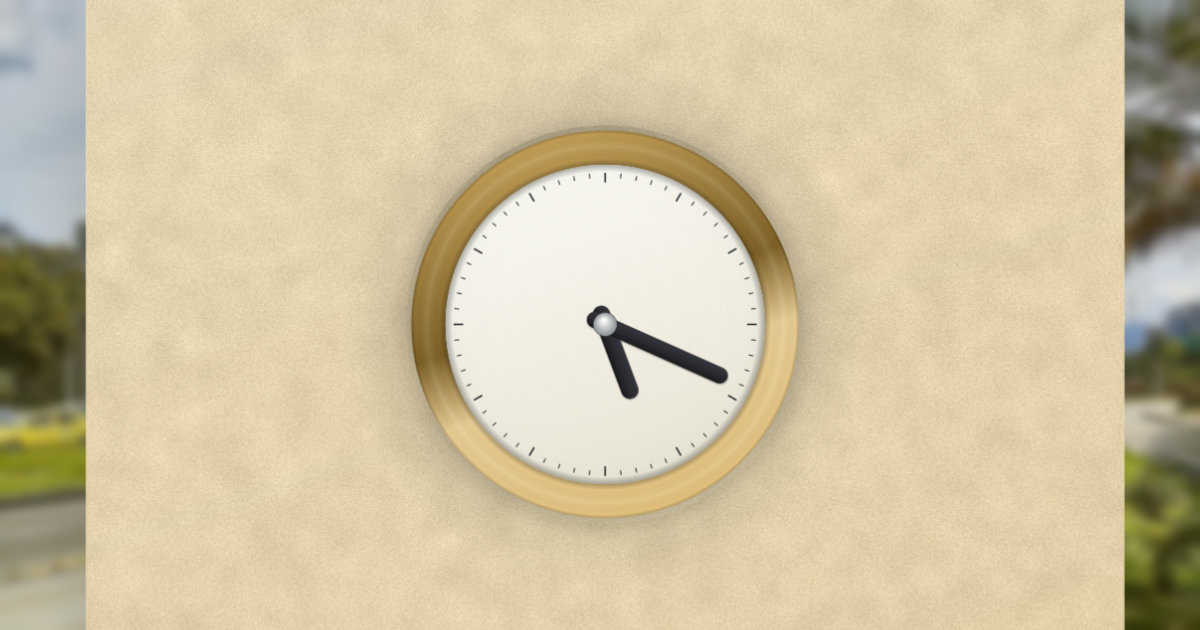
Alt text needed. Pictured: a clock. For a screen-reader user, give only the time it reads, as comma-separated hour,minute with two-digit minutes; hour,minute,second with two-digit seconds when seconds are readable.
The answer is 5,19
